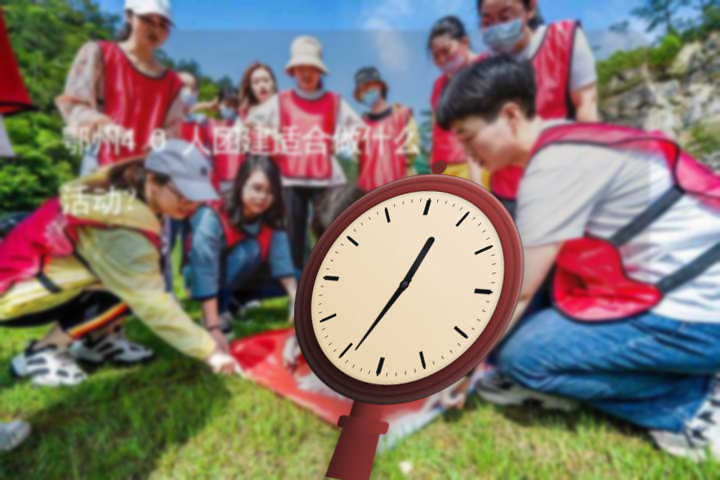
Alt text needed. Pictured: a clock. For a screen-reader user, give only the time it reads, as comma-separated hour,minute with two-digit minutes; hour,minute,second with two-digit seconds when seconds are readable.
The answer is 12,34
